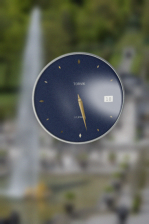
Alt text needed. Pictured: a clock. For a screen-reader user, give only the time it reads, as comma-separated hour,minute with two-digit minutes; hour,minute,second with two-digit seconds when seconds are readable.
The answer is 5,28
